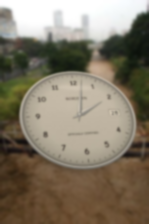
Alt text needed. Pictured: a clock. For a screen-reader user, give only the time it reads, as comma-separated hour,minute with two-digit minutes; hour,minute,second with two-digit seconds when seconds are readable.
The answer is 2,02
